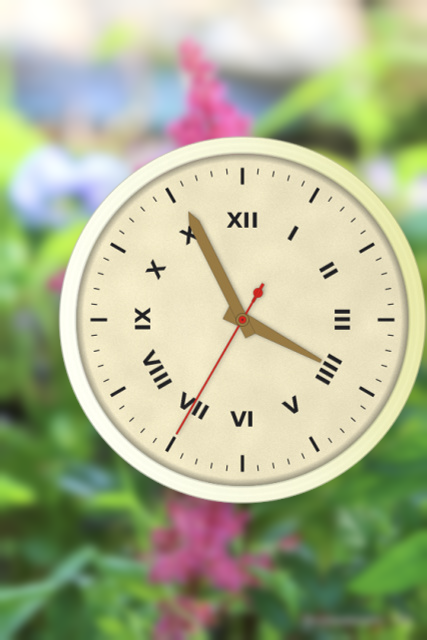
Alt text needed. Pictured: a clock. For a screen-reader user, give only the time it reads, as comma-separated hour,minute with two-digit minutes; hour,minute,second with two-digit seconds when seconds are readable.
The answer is 3,55,35
